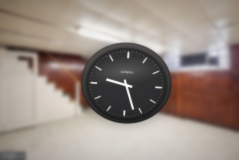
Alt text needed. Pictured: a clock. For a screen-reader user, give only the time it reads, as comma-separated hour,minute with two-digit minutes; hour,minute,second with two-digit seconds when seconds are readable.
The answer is 9,27
